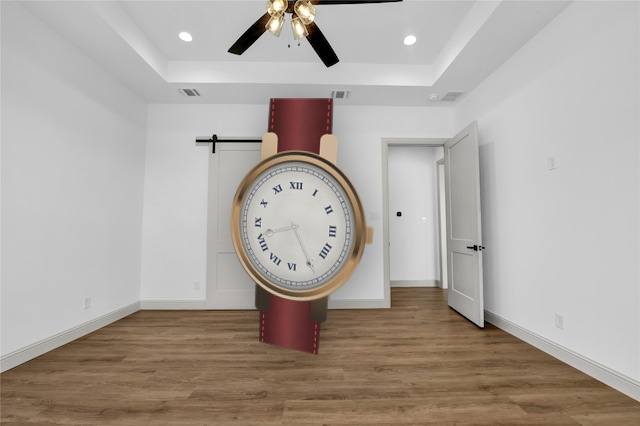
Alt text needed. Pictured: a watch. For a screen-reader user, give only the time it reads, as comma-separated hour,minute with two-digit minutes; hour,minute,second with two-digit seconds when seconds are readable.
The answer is 8,25
